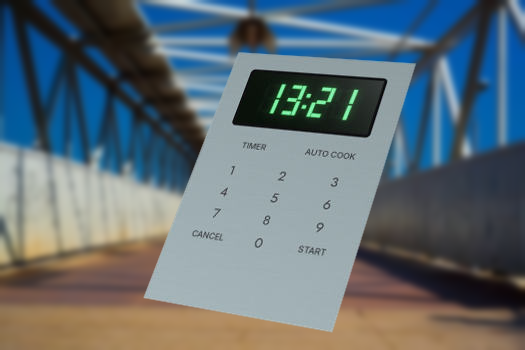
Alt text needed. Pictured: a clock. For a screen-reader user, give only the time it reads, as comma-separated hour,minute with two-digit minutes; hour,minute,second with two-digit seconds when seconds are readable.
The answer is 13,21
